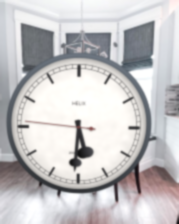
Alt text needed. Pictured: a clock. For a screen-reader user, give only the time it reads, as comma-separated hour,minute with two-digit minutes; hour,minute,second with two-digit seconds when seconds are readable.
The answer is 5,30,46
